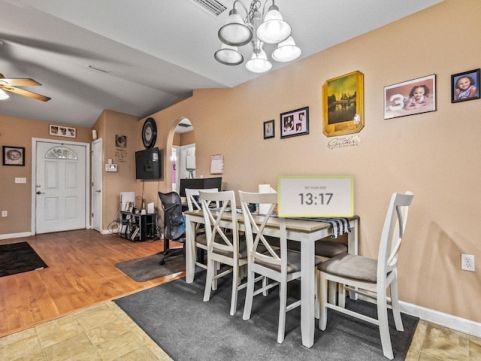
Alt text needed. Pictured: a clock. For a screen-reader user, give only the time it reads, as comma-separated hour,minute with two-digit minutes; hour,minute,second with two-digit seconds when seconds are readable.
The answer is 13,17
